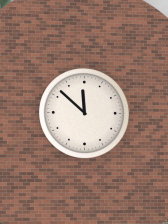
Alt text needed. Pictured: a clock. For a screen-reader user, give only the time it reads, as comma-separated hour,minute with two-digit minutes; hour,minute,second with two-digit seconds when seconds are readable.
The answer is 11,52
